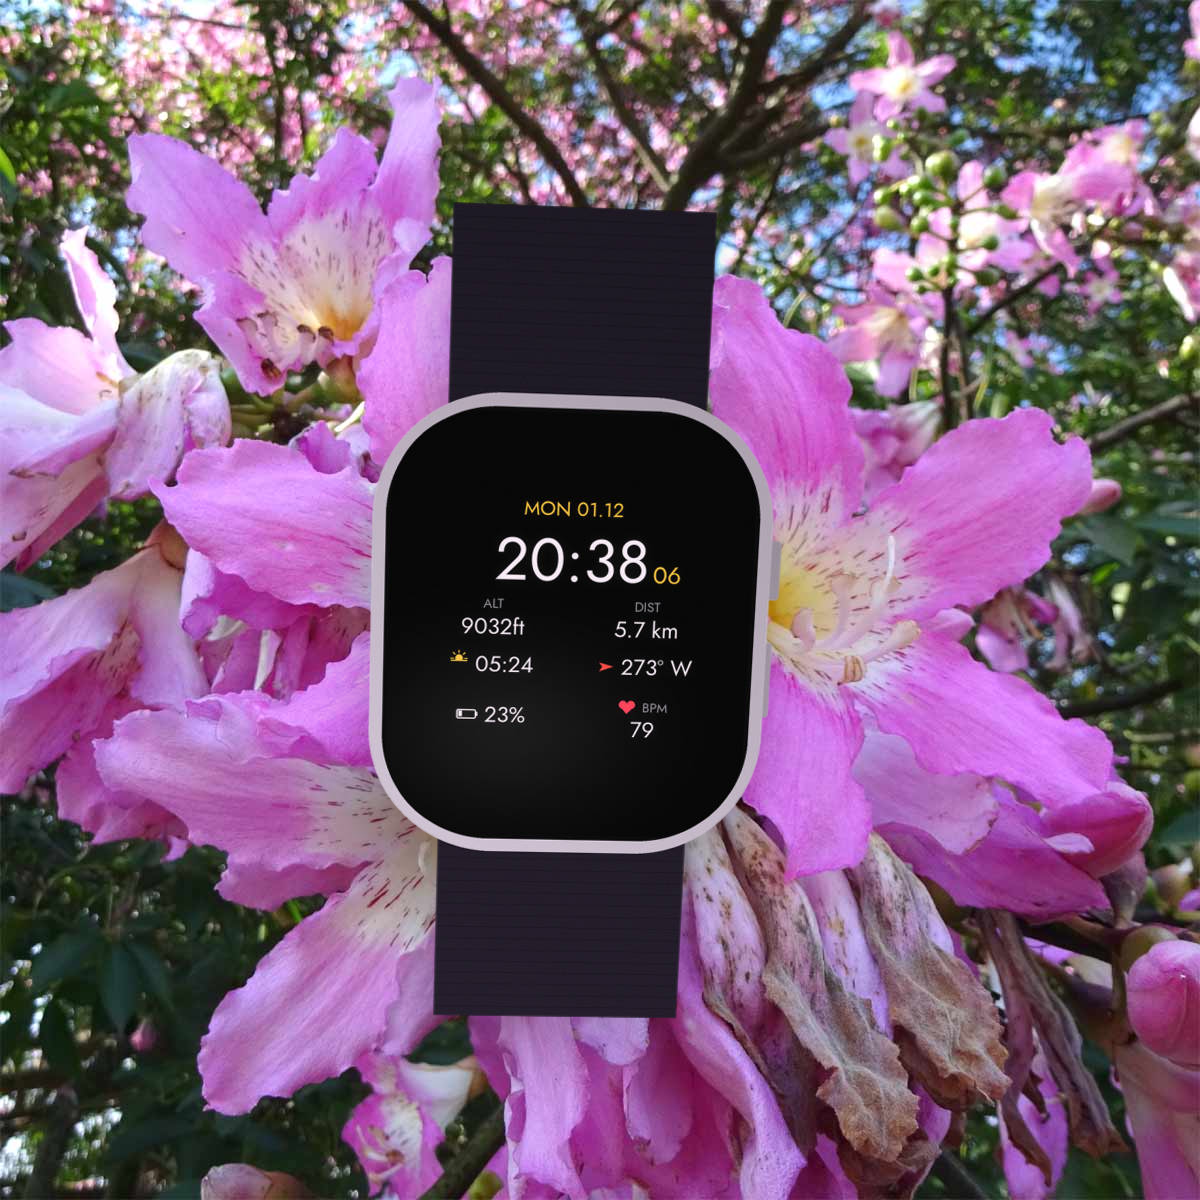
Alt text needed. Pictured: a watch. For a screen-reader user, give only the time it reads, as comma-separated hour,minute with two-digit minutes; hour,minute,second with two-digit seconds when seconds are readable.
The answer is 20,38,06
